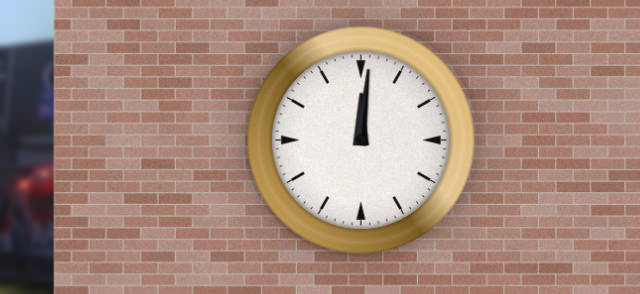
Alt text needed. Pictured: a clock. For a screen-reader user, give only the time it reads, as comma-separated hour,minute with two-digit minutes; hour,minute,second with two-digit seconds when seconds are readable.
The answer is 12,01
